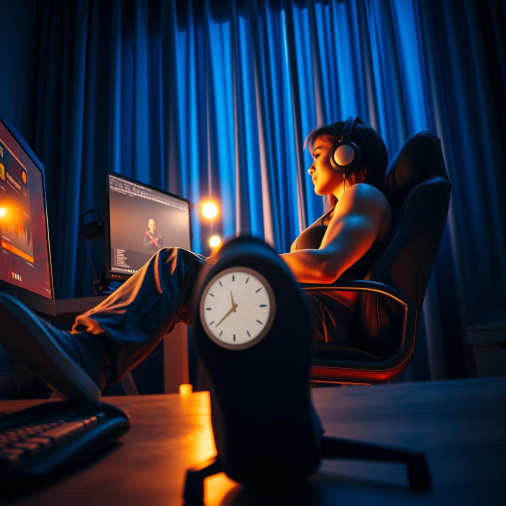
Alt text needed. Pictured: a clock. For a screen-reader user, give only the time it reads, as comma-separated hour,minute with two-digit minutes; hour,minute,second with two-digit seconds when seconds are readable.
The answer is 11,38
